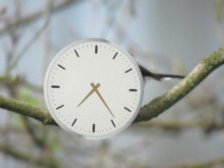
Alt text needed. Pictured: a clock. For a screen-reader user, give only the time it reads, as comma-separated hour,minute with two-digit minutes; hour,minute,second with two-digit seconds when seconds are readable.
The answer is 7,24
